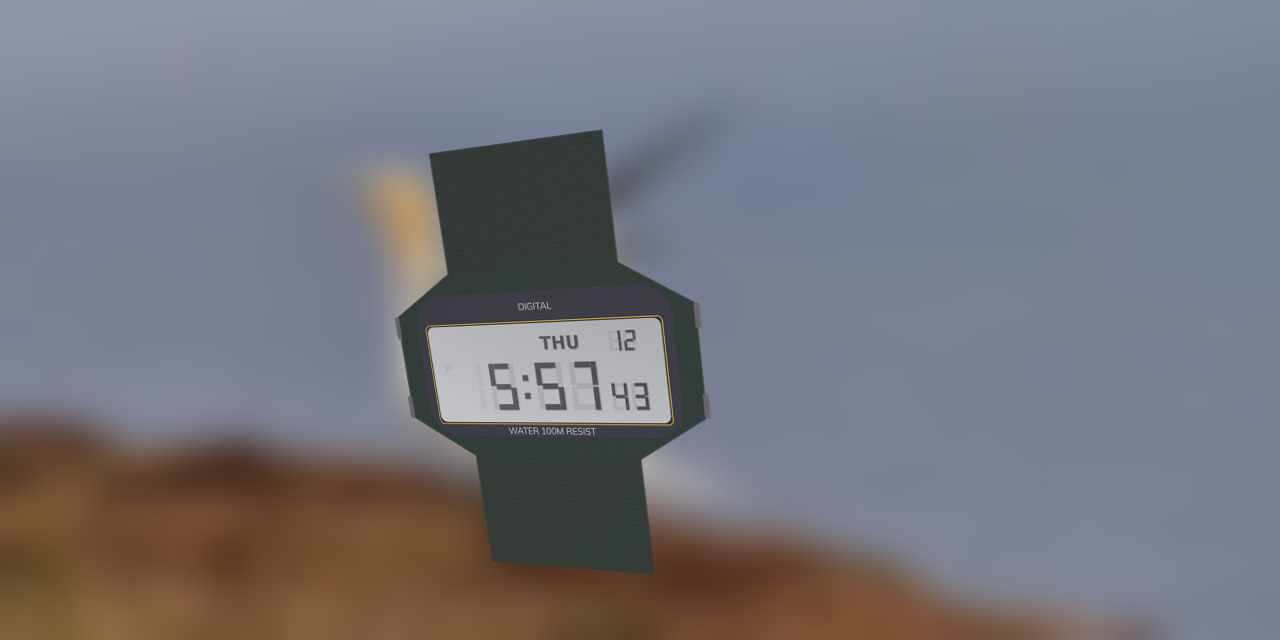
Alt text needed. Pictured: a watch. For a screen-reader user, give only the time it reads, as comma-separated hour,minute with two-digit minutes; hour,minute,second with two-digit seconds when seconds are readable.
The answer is 5,57,43
